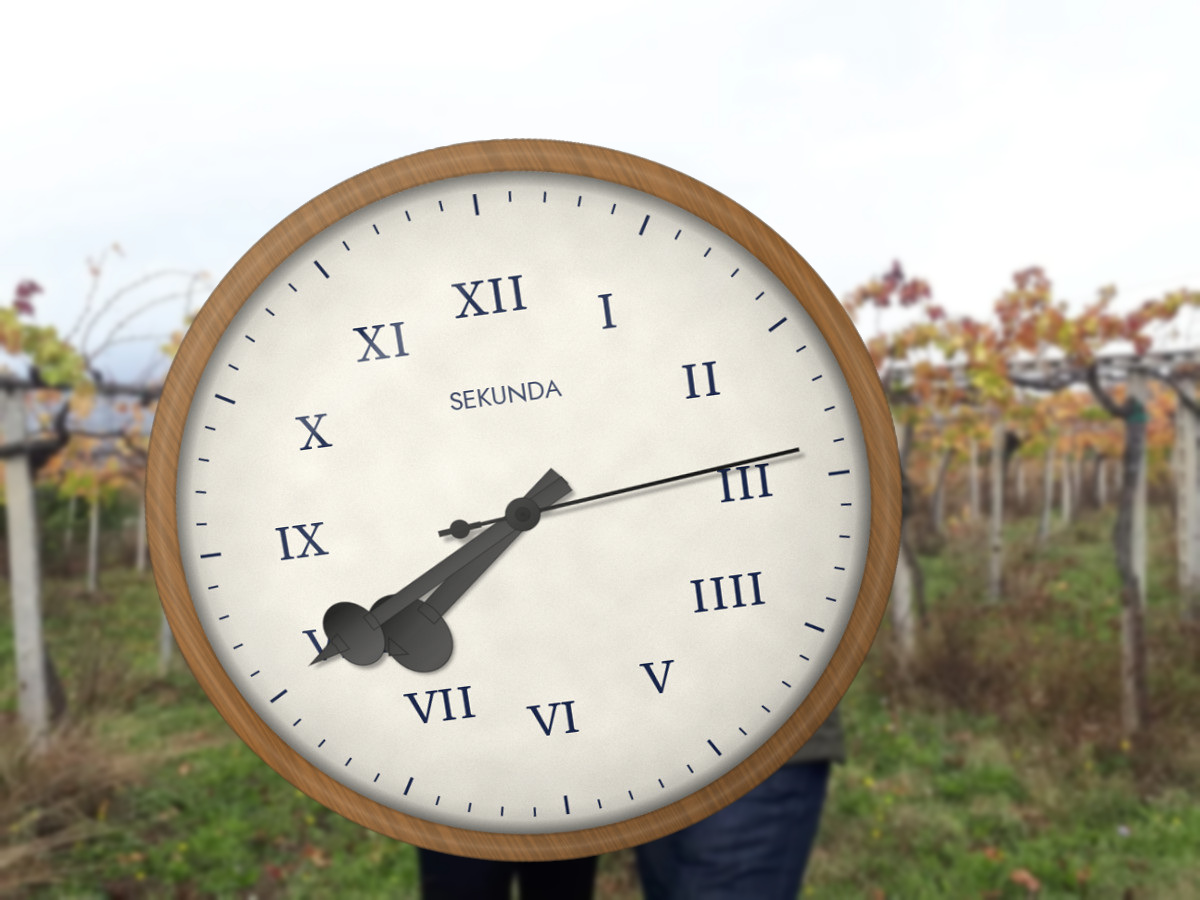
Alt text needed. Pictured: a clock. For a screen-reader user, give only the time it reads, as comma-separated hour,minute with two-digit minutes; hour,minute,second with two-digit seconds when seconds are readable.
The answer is 7,40,14
